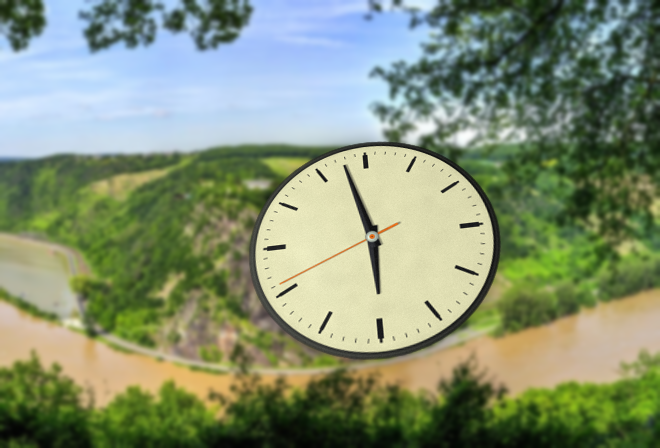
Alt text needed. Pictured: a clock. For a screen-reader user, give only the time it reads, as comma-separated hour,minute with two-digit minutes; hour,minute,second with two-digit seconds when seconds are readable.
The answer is 5,57,41
